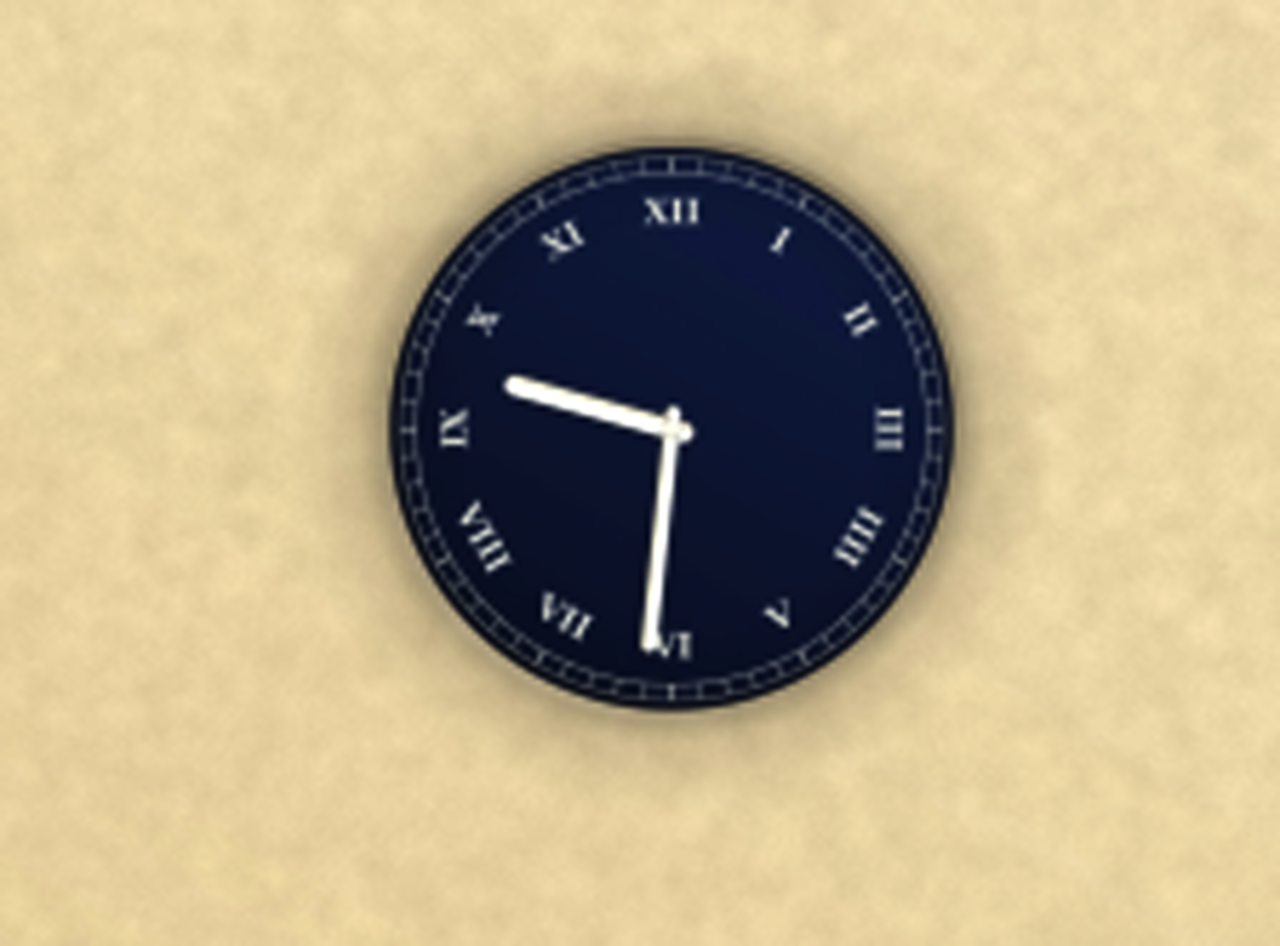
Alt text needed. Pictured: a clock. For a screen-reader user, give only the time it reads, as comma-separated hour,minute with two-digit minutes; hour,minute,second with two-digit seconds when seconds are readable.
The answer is 9,31
